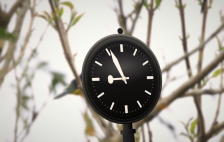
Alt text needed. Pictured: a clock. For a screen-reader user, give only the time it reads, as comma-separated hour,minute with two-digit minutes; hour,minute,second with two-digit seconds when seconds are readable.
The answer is 8,56
